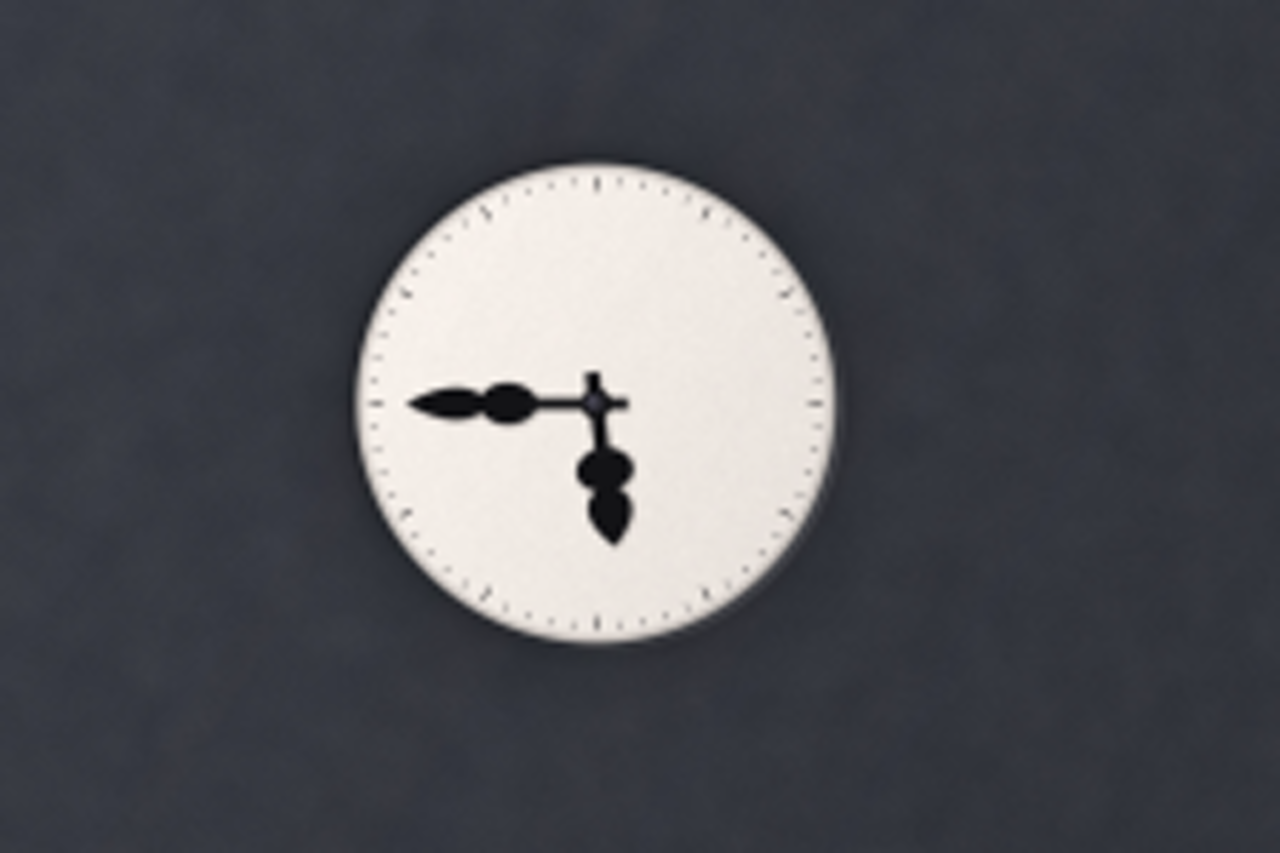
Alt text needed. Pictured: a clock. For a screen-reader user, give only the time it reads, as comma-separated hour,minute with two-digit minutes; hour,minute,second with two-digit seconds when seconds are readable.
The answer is 5,45
